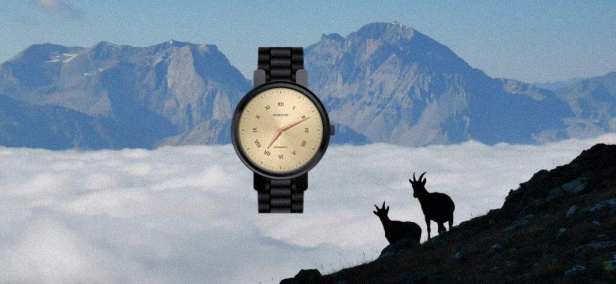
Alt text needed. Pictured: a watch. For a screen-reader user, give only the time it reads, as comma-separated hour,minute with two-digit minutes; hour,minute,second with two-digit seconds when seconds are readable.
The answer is 7,11
